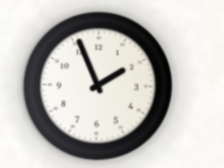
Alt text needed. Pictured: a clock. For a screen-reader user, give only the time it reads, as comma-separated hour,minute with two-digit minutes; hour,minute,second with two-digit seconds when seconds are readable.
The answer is 1,56
